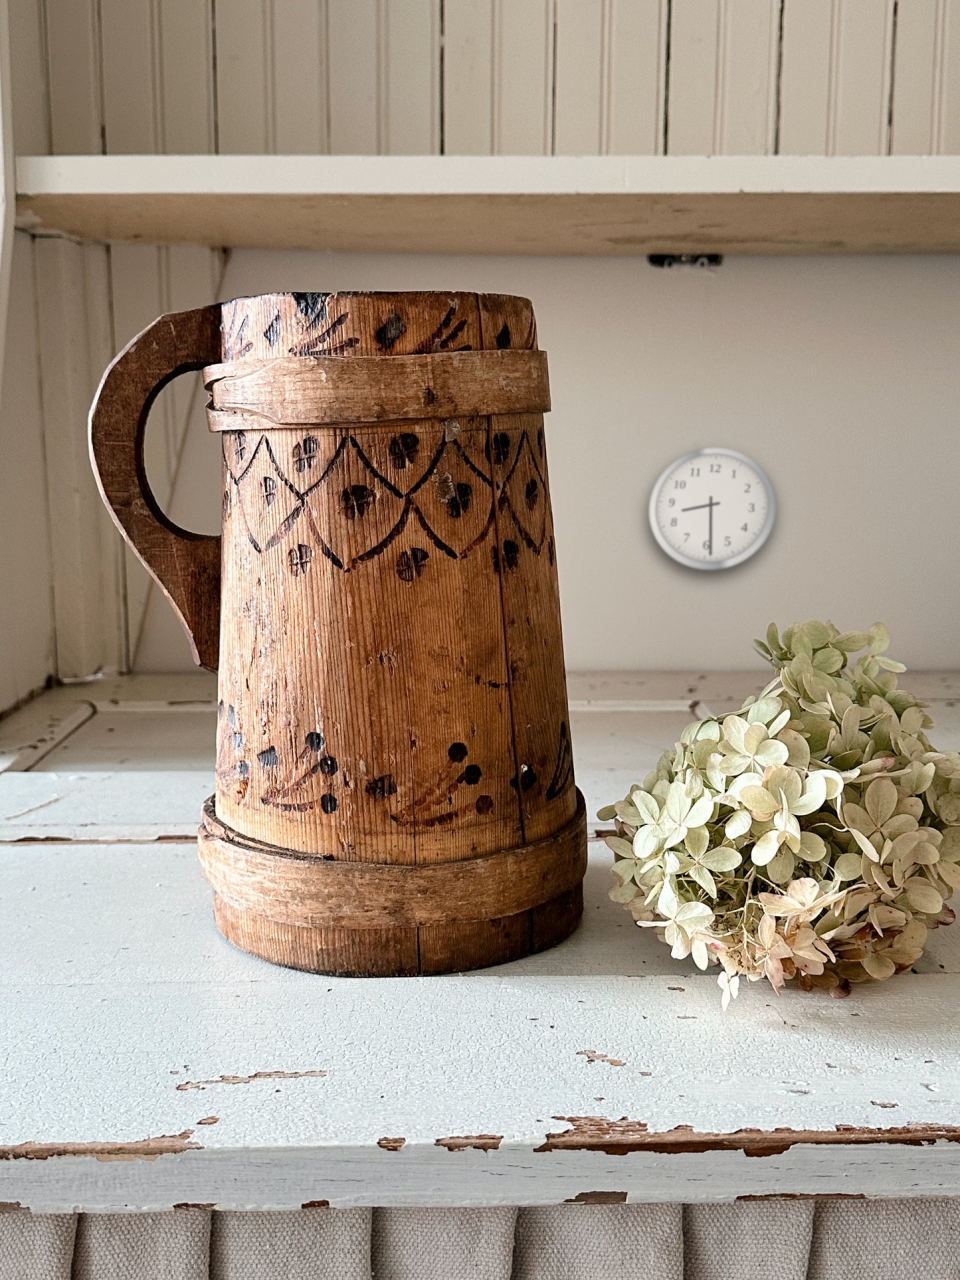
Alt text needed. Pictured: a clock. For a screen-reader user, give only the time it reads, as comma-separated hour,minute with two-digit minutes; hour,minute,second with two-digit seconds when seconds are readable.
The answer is 8,29
